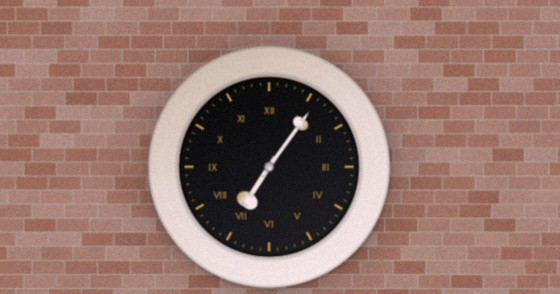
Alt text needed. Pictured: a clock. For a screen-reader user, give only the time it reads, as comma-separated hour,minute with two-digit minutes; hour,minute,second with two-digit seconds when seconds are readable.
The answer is 7,06
